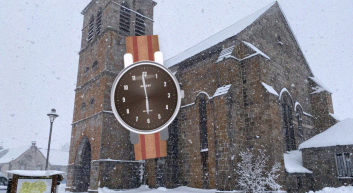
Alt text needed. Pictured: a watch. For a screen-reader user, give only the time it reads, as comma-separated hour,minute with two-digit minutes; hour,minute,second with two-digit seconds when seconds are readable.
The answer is 5,59
